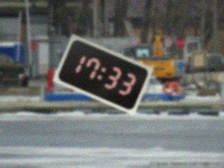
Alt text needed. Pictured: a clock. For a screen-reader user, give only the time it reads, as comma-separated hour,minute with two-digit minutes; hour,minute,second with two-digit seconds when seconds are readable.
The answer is 17,33
